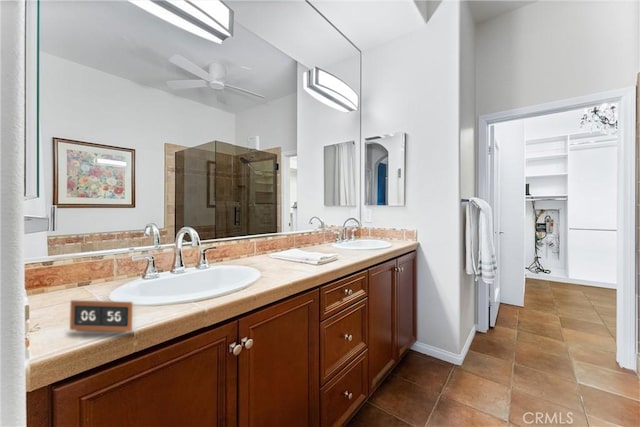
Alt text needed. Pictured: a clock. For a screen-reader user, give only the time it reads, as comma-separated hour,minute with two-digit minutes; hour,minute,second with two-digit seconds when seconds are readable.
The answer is 6,56
